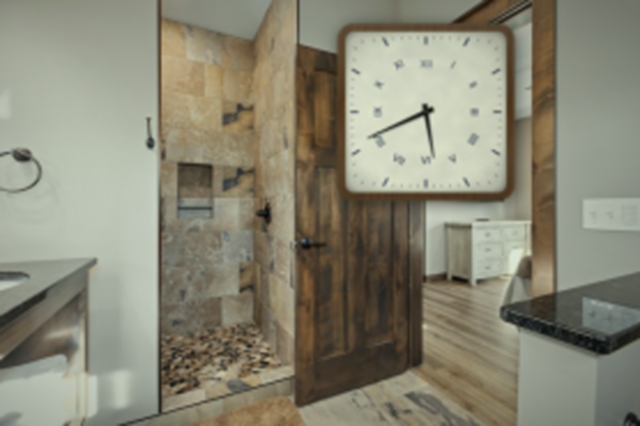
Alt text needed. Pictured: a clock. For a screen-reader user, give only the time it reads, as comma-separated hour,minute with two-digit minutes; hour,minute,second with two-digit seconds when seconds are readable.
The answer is 5,41
